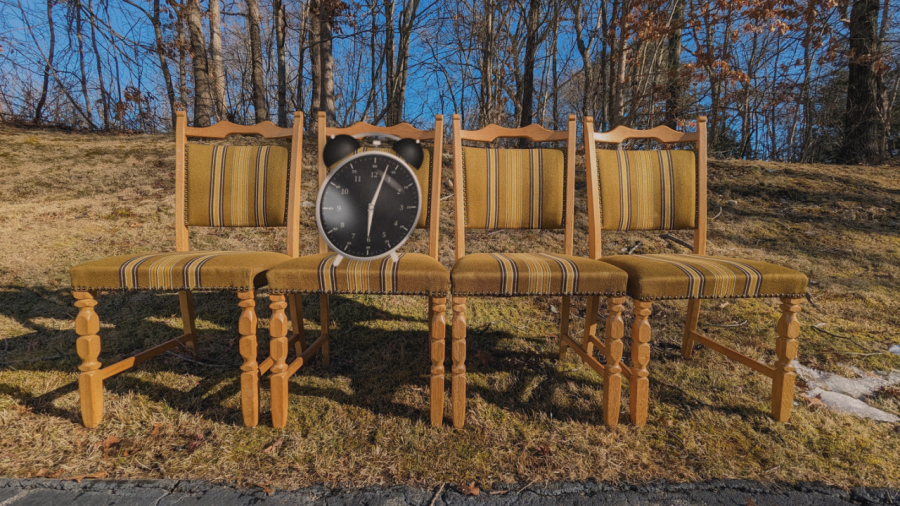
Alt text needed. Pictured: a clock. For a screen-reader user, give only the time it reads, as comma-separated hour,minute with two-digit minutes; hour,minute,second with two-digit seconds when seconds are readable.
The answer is 6,03
